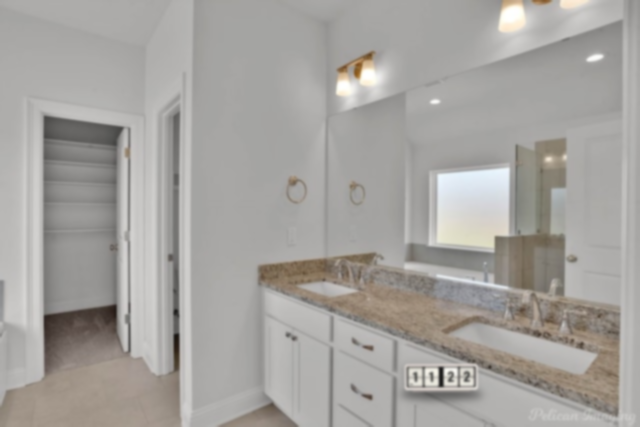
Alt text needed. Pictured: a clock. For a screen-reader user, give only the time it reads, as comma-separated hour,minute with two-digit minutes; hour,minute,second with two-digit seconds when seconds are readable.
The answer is 11,22
